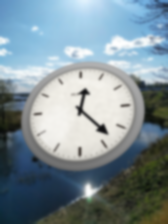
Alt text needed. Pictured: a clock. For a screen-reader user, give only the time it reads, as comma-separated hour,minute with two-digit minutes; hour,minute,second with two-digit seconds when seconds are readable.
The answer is 12,23
